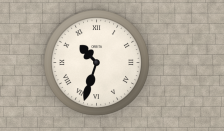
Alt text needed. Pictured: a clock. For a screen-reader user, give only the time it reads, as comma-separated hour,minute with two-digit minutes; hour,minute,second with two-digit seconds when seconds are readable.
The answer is 10,33
